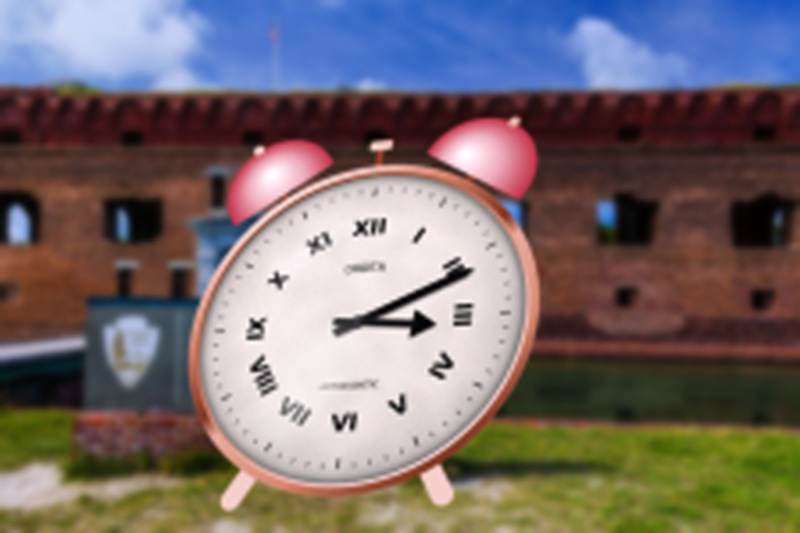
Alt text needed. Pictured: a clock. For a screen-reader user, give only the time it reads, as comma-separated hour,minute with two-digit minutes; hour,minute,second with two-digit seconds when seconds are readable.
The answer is 3,11
